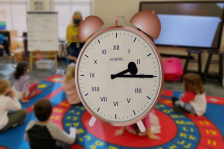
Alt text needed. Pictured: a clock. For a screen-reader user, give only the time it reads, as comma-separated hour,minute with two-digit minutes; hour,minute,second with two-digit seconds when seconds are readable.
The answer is 2,15
